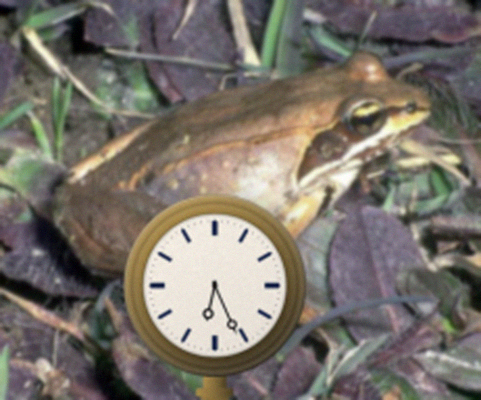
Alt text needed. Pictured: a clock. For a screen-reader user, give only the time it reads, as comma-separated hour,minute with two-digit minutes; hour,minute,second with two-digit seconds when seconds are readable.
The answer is 6,26
